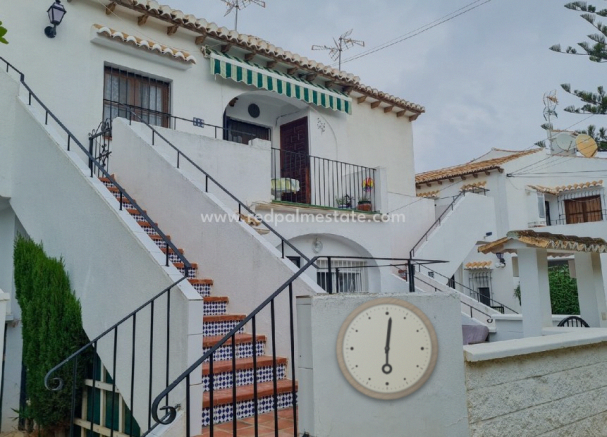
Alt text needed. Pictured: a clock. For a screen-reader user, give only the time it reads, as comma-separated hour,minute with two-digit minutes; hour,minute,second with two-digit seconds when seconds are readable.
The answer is 6,01
